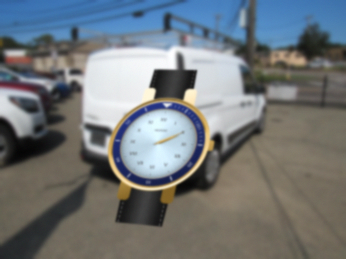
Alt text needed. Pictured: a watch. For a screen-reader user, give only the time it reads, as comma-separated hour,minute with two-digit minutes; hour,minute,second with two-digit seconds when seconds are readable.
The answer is 2,10
